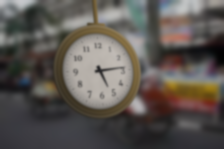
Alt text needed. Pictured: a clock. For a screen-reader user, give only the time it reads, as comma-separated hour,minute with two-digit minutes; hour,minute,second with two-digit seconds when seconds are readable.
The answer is 5,14
